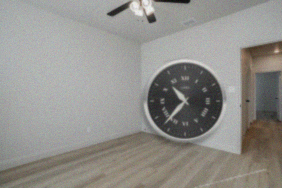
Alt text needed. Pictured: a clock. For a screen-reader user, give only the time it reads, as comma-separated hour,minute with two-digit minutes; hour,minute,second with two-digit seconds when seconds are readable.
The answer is 10,37
